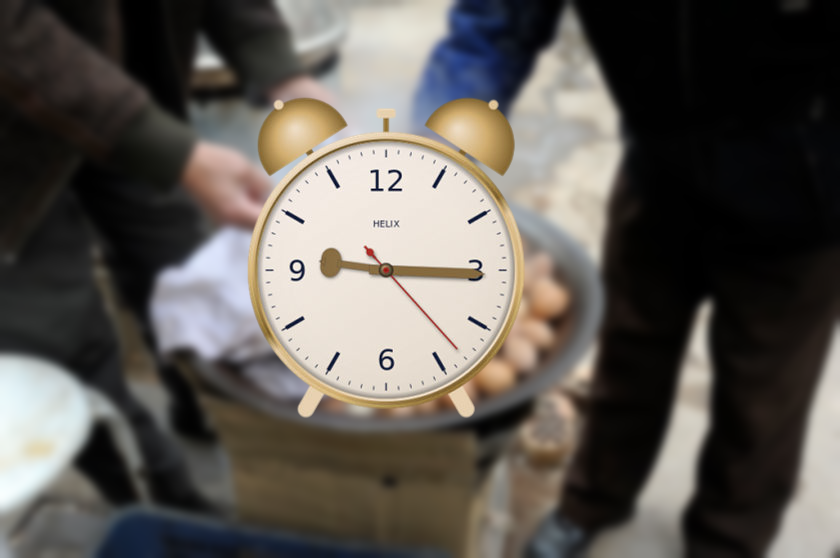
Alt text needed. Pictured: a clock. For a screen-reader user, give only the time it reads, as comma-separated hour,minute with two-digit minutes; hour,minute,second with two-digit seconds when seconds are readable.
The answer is 9,15,23
